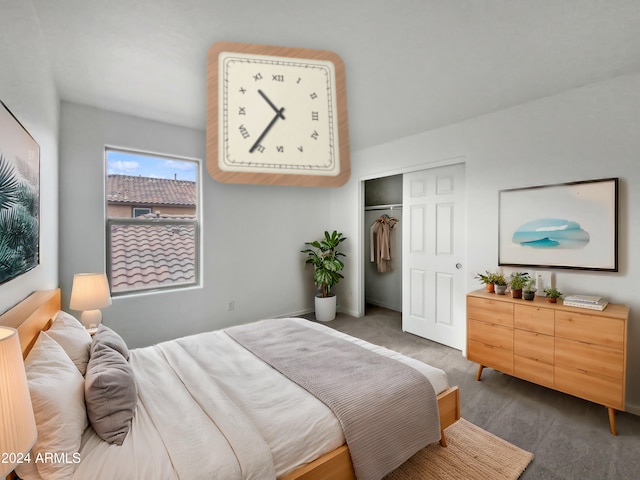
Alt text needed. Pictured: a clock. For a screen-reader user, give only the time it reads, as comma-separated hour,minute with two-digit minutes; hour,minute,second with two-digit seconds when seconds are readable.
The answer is 10,36
